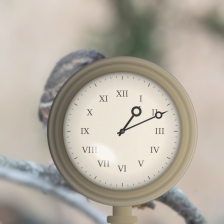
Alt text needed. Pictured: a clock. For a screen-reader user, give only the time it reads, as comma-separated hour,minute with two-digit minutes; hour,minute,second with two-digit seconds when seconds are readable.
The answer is 1,11
